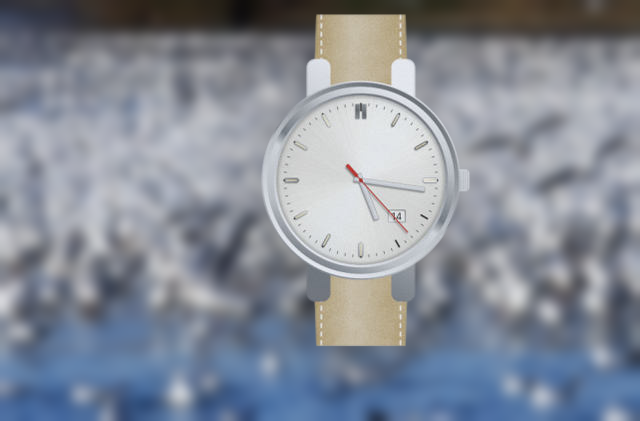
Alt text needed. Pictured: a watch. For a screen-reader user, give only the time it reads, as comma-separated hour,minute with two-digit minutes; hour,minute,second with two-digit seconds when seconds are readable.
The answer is 5,16,23
